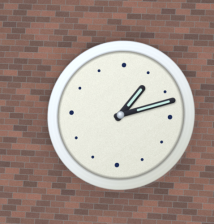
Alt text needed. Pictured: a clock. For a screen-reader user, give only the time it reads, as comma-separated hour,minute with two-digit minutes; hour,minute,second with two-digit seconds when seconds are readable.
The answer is 1,12
